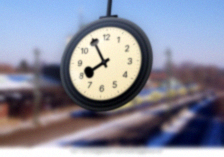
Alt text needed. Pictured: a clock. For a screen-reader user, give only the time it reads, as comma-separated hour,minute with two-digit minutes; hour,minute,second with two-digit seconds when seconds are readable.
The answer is 7,55
